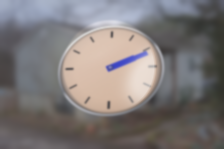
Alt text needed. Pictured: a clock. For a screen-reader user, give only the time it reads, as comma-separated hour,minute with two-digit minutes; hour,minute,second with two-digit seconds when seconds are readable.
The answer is 2,11
